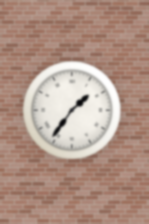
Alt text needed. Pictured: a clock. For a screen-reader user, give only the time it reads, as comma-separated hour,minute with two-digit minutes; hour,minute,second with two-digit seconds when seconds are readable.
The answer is 1,36
